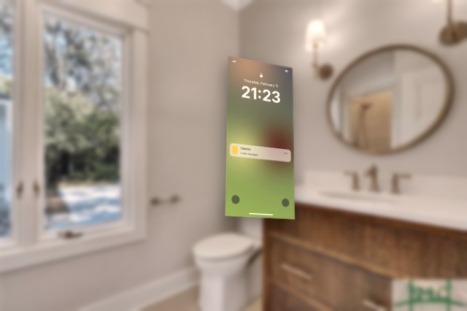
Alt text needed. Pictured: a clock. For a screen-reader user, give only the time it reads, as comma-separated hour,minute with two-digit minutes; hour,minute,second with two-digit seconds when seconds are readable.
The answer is 21,23
